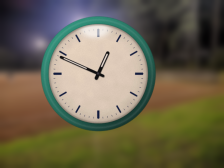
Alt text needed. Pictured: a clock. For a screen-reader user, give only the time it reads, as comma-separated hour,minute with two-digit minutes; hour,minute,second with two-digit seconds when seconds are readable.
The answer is 12,49
